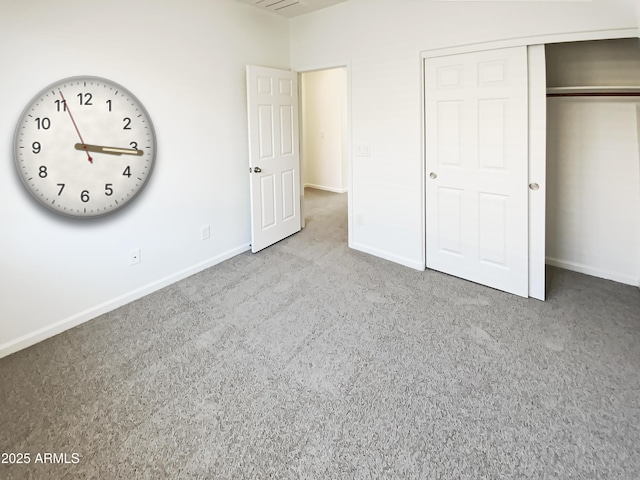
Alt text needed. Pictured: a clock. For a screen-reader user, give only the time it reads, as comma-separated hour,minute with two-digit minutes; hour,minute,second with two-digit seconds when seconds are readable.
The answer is 3,15,56
